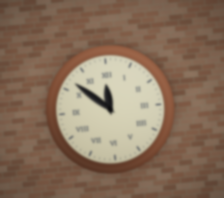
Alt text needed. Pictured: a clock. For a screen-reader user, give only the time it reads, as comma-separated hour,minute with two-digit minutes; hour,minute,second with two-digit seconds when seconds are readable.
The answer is 11,52
